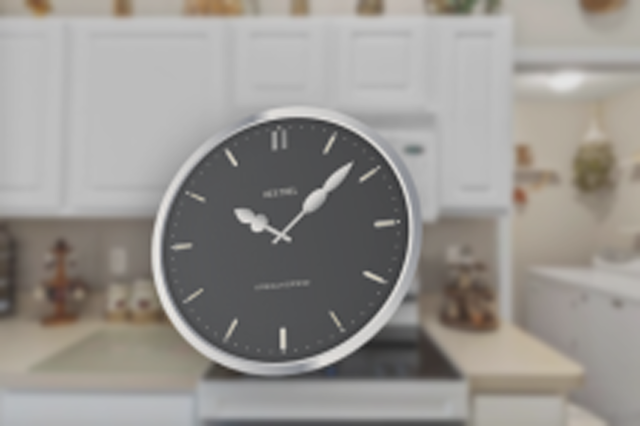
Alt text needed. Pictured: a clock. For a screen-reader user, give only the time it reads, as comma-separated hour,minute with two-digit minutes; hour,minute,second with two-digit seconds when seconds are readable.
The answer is 10,08
